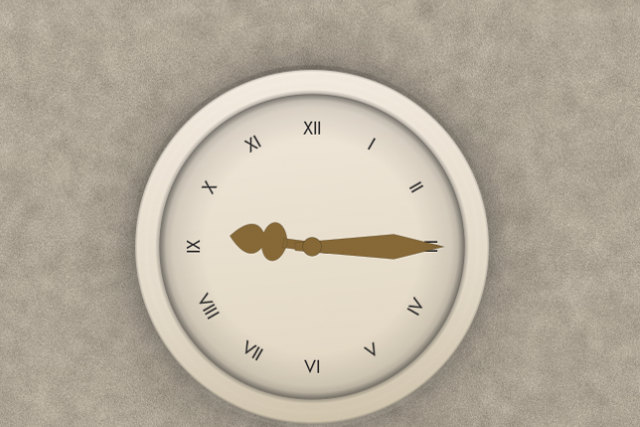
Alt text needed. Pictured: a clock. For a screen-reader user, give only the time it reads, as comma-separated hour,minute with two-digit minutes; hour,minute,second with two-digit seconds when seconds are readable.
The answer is 9,15
